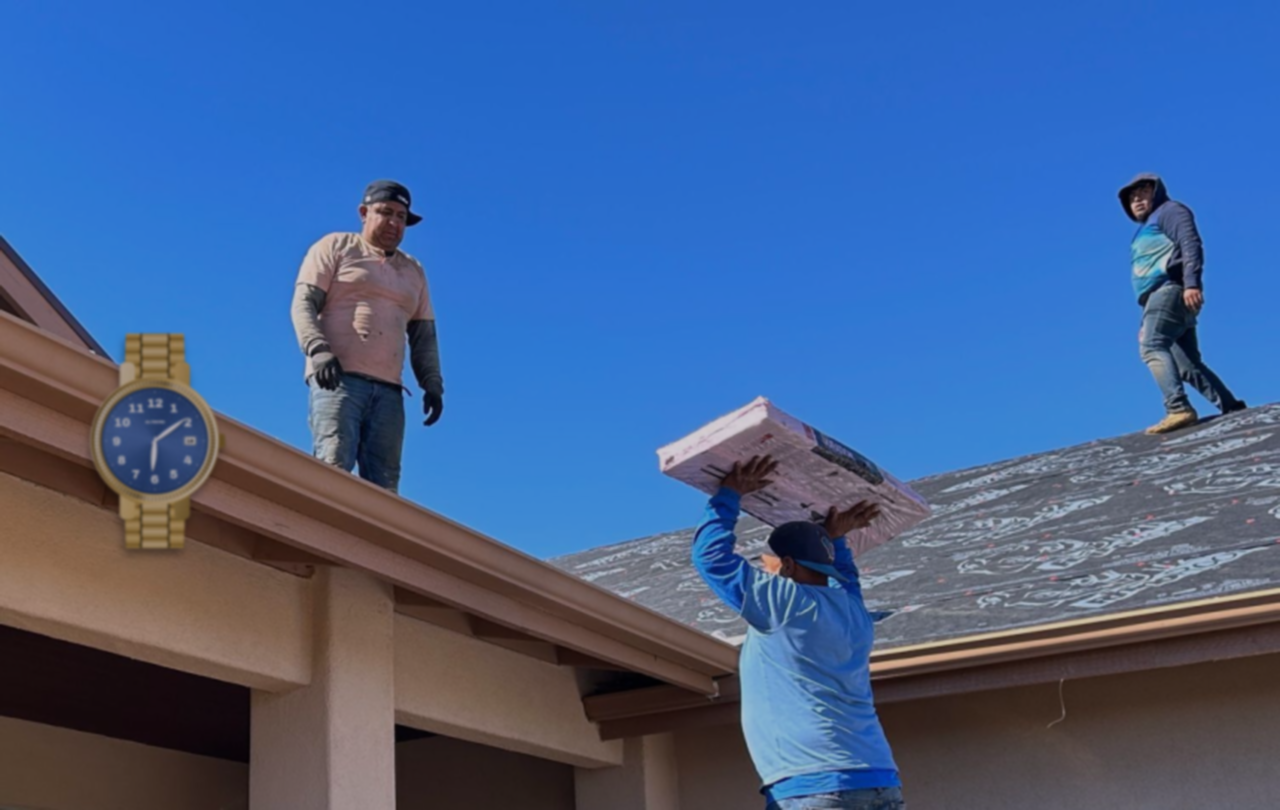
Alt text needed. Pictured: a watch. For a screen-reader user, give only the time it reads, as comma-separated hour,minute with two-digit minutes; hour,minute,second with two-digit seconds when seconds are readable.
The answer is 6,09
